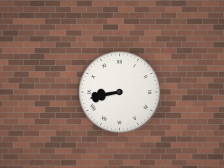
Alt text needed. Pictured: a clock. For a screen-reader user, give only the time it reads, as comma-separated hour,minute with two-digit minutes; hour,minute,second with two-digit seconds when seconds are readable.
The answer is 8,43
